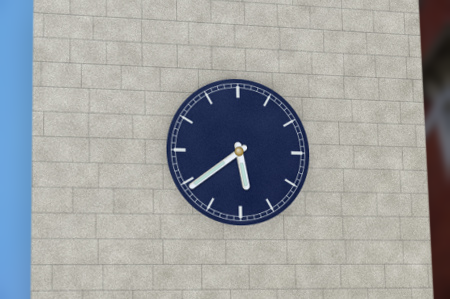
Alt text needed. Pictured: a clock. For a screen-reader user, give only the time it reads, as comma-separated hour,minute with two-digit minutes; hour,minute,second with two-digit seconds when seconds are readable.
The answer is 5,39
